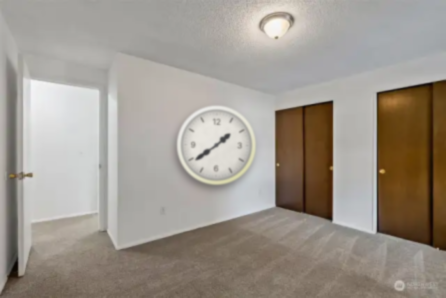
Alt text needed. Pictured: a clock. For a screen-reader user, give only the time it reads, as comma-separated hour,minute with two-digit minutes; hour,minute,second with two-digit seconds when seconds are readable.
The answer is 1,39
